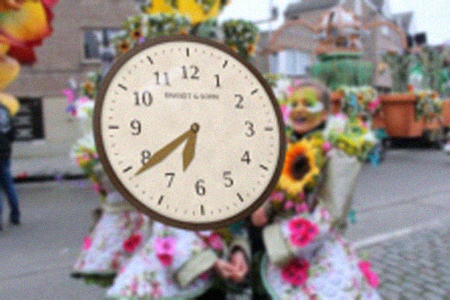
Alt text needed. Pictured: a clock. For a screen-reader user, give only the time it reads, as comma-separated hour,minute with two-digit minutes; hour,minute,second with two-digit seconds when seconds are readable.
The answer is 6,39
